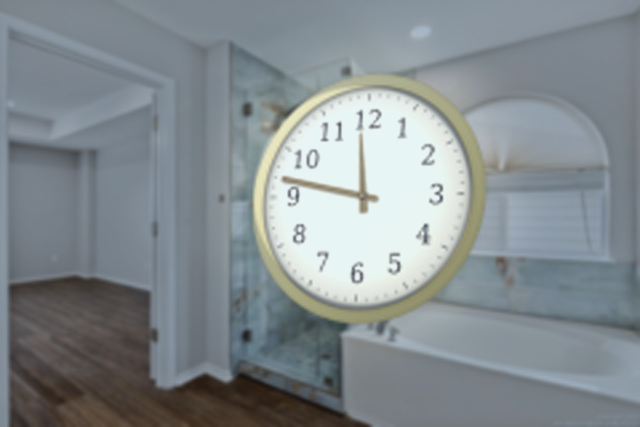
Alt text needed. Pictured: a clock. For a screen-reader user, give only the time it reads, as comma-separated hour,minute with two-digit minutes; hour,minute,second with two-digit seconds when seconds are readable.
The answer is 11,47
